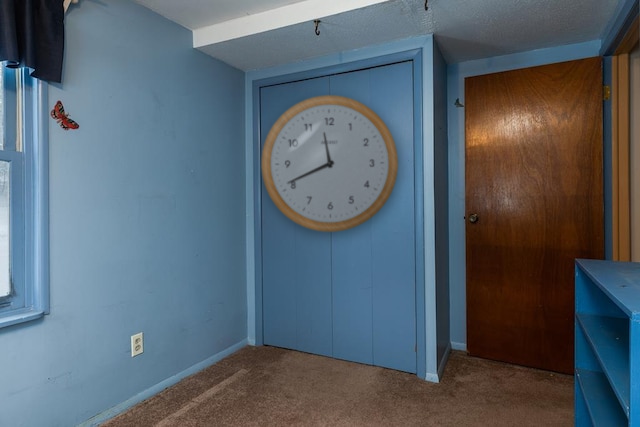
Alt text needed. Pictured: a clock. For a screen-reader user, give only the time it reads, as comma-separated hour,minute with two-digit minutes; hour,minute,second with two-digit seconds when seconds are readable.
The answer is 11,41
